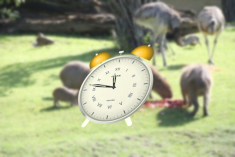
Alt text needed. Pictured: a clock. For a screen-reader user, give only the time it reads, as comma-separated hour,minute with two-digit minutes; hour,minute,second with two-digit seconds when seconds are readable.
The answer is 11,47
